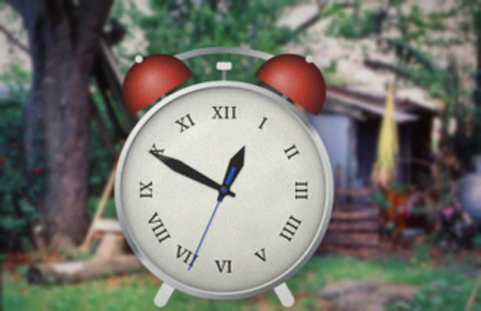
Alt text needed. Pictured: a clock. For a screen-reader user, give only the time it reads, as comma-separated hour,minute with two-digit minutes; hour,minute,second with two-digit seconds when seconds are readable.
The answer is 12,49,34
